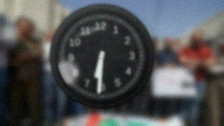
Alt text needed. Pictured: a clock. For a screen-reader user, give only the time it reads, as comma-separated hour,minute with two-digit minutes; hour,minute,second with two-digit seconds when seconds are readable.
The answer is 6,31
